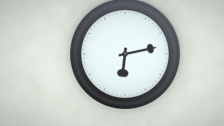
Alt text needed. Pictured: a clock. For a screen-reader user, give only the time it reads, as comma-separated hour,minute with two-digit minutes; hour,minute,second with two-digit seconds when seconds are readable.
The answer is 6,13
